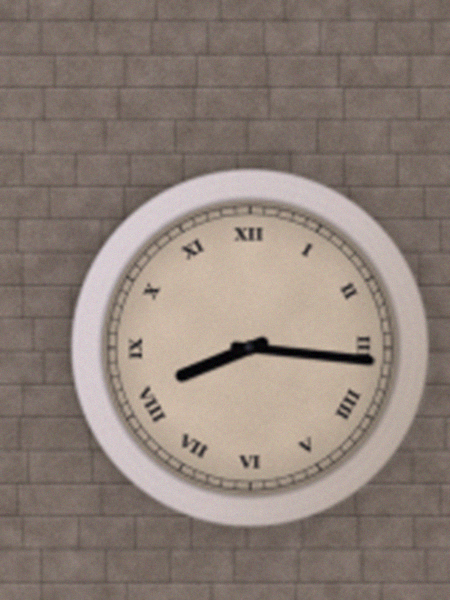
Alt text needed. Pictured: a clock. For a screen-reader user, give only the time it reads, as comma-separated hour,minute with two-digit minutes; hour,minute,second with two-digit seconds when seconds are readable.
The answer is 8,16
